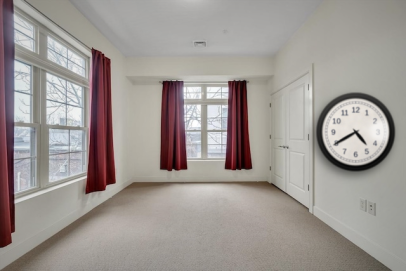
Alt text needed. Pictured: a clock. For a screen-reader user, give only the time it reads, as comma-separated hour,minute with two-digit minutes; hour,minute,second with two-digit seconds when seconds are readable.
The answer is 4,40
